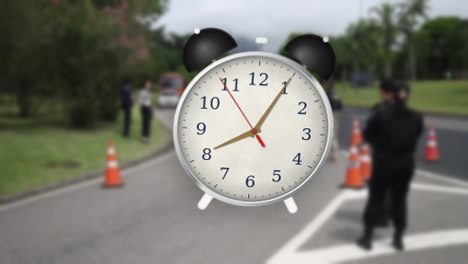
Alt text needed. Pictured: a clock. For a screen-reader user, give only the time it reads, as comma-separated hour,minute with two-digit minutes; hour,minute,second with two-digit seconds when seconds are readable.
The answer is 8,04,54
